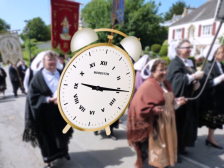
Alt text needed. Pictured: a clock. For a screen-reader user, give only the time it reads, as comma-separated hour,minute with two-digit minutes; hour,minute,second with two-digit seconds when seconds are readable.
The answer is 9,15
